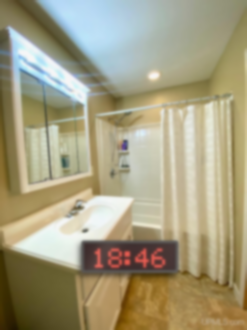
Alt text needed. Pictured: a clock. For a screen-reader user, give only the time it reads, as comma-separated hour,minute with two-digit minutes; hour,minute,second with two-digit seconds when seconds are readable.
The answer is 18,46
